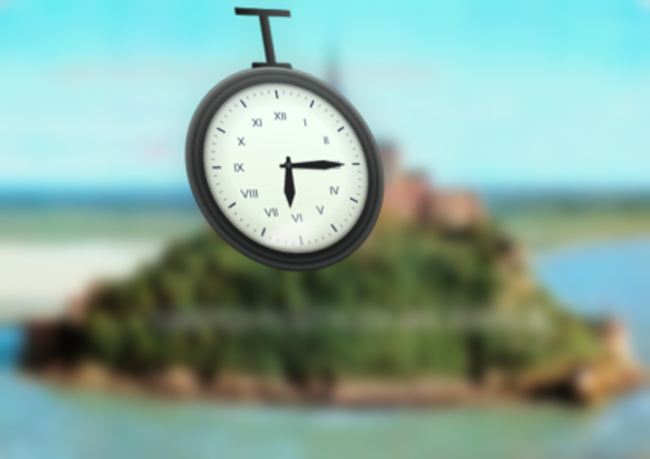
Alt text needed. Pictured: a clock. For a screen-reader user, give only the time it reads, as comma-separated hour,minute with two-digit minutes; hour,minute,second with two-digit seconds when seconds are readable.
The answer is 6,15
